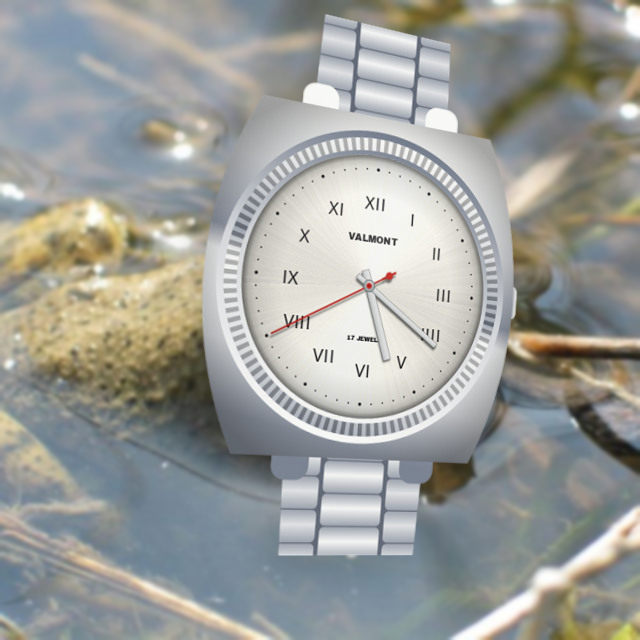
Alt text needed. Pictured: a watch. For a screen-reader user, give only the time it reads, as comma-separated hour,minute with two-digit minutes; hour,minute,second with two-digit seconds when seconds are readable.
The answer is 5,20,40
